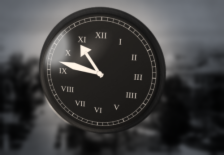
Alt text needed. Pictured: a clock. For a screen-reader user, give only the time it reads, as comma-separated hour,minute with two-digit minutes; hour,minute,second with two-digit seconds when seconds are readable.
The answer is 10,47
